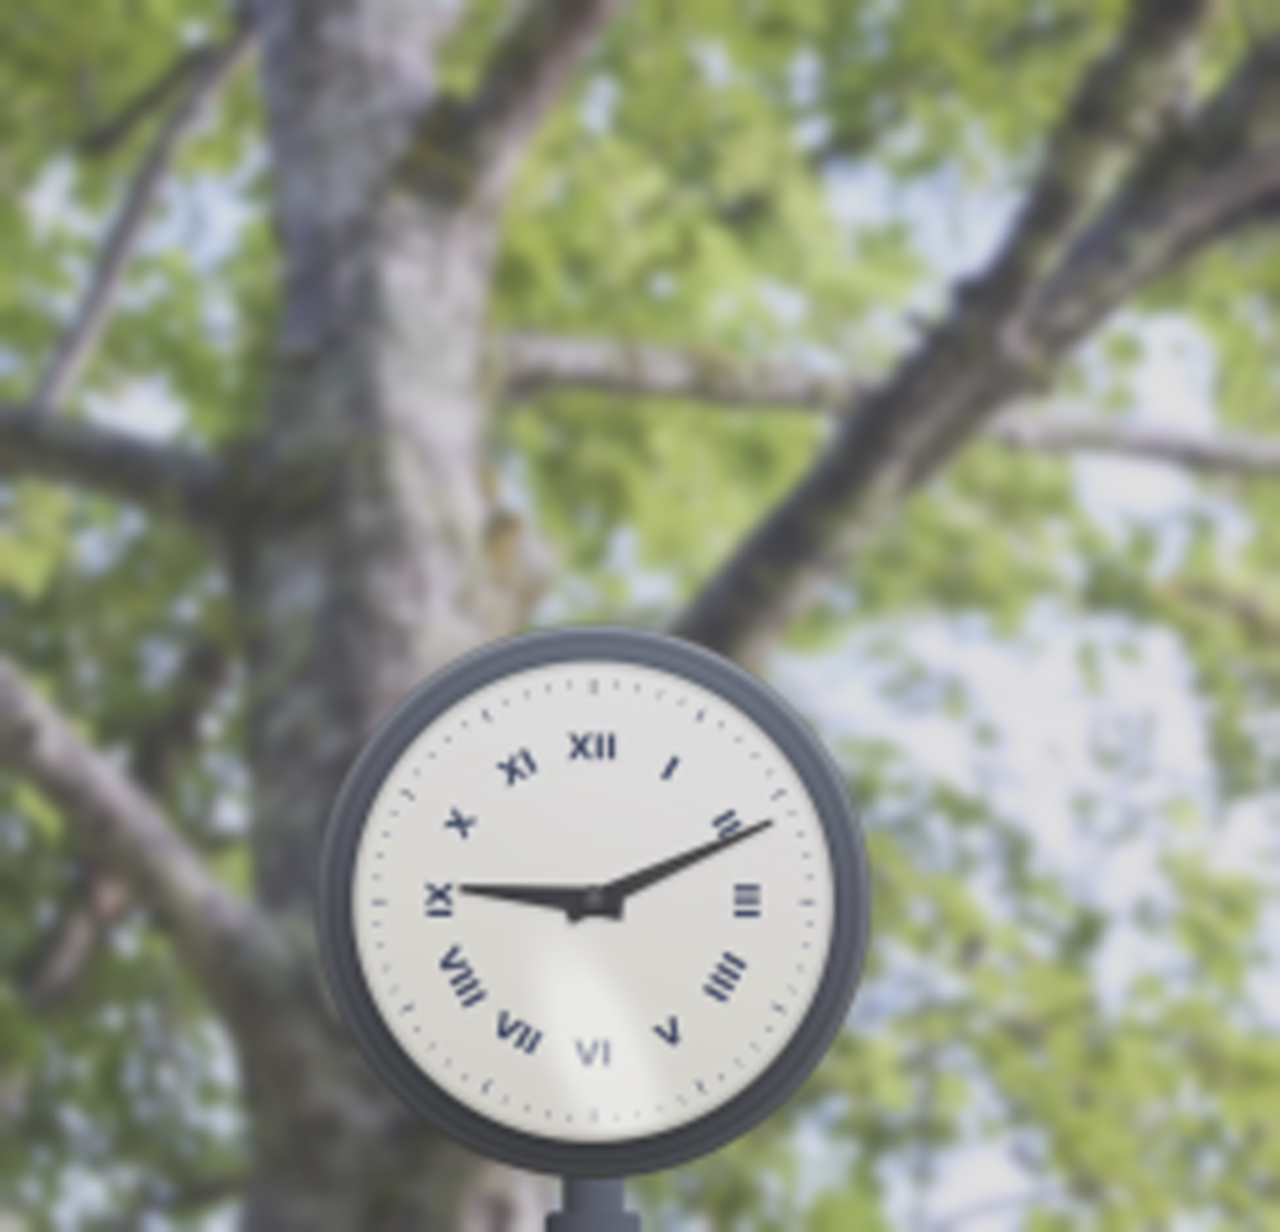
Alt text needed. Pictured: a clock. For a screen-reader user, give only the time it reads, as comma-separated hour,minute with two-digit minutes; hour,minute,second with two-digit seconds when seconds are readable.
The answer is 9,11
